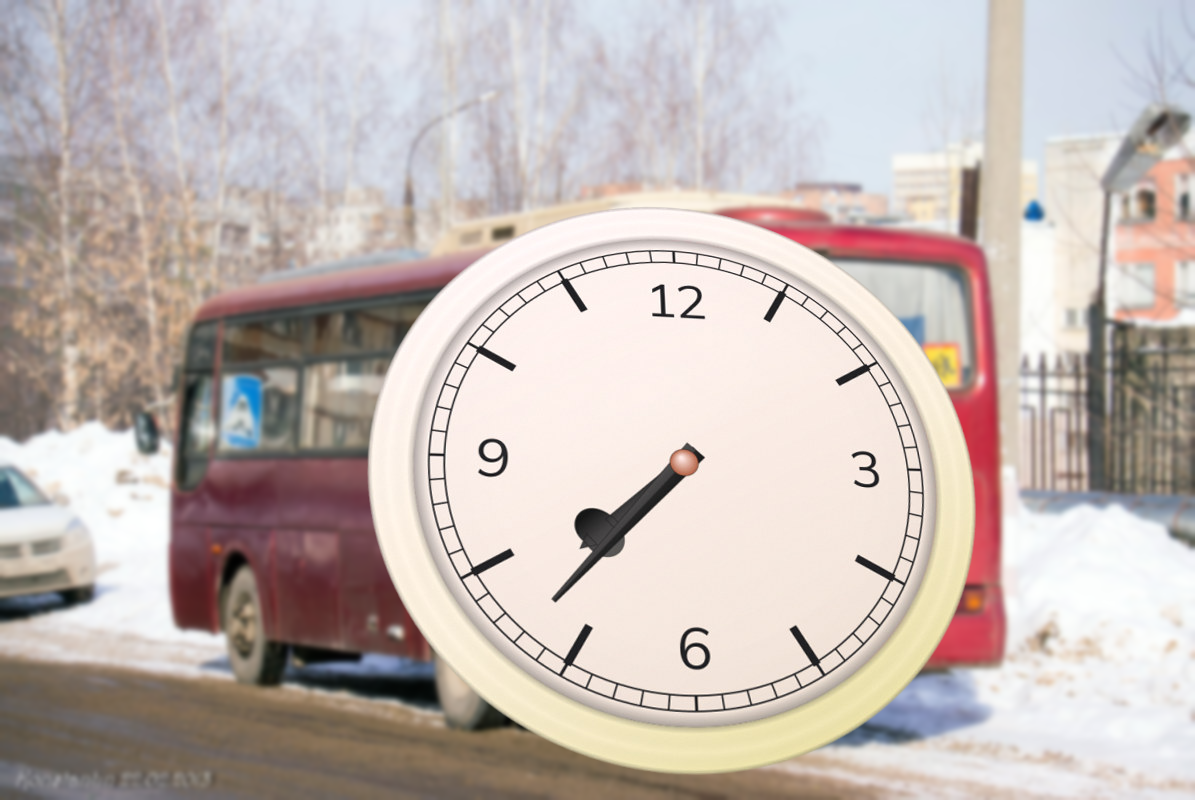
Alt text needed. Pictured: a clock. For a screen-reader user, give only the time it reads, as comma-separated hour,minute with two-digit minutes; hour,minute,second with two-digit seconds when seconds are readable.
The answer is 7,37
